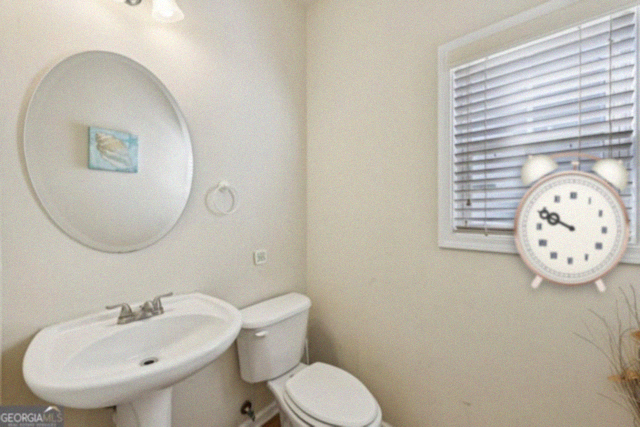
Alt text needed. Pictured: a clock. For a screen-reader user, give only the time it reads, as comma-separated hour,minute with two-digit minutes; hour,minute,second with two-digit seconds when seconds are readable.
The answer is 9,49
